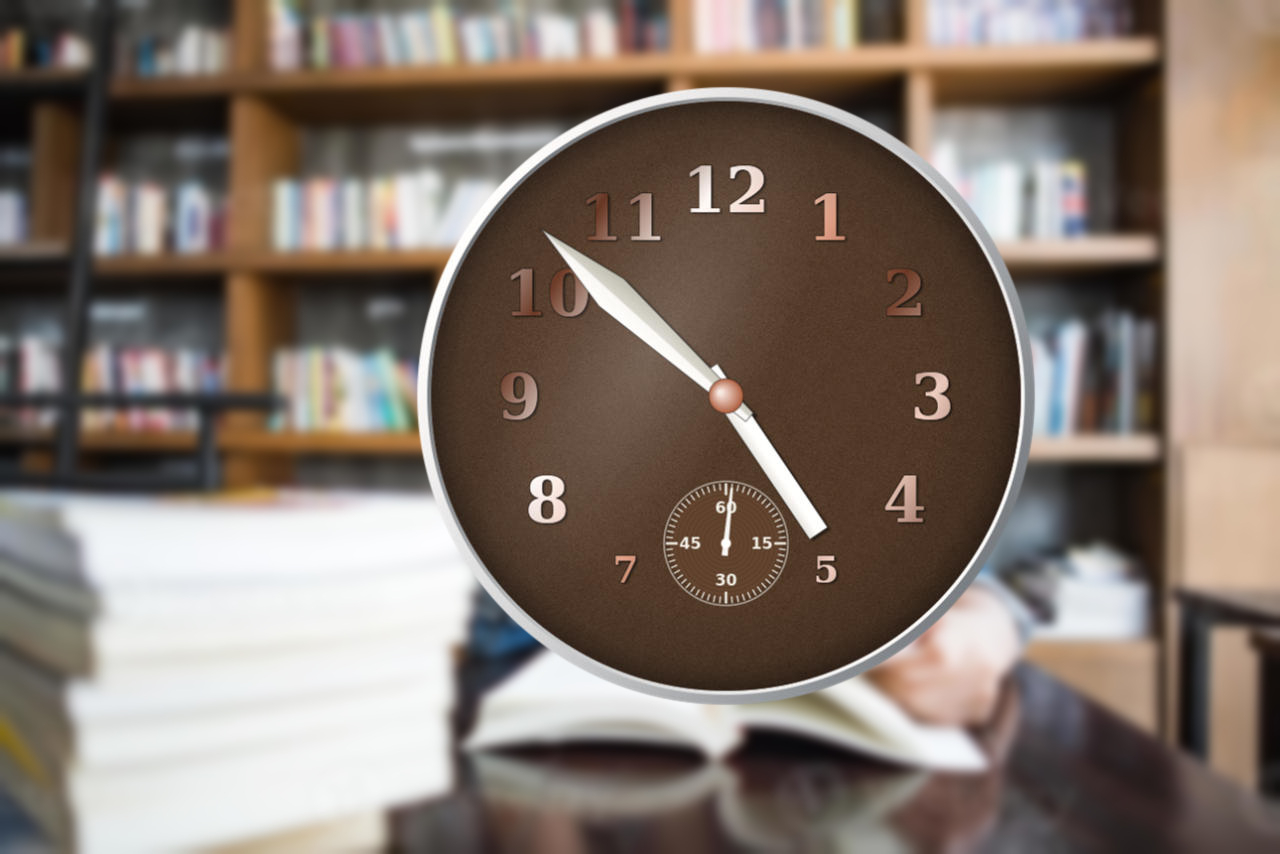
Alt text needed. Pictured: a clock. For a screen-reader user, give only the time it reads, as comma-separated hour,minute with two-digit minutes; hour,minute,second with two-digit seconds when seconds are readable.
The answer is 4,52,01
